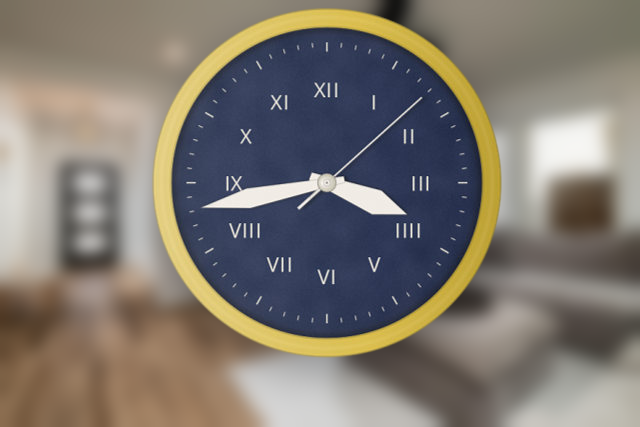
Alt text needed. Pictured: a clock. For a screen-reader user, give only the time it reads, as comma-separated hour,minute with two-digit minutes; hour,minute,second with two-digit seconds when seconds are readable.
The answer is 3,43,08
